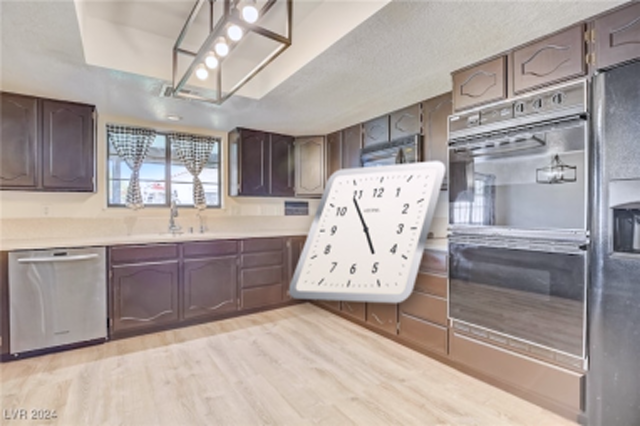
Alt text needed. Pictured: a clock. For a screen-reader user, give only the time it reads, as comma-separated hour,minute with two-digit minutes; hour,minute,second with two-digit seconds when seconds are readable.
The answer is 4,54
